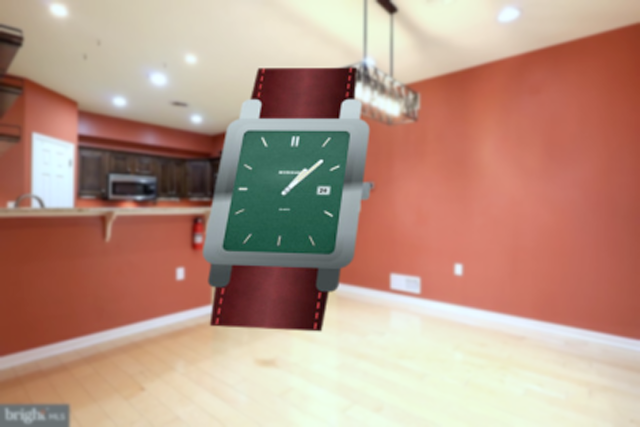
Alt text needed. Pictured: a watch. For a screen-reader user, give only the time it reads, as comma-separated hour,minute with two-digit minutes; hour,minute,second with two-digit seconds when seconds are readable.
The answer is 1,07
